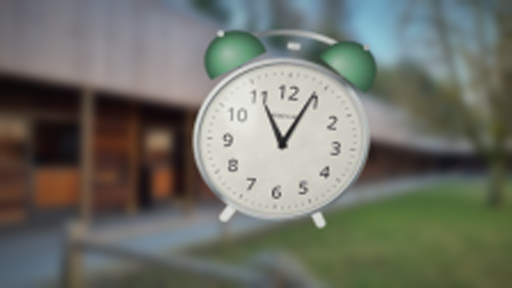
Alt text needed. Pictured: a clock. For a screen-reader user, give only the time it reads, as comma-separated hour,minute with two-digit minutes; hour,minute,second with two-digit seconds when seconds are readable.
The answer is 11,04
